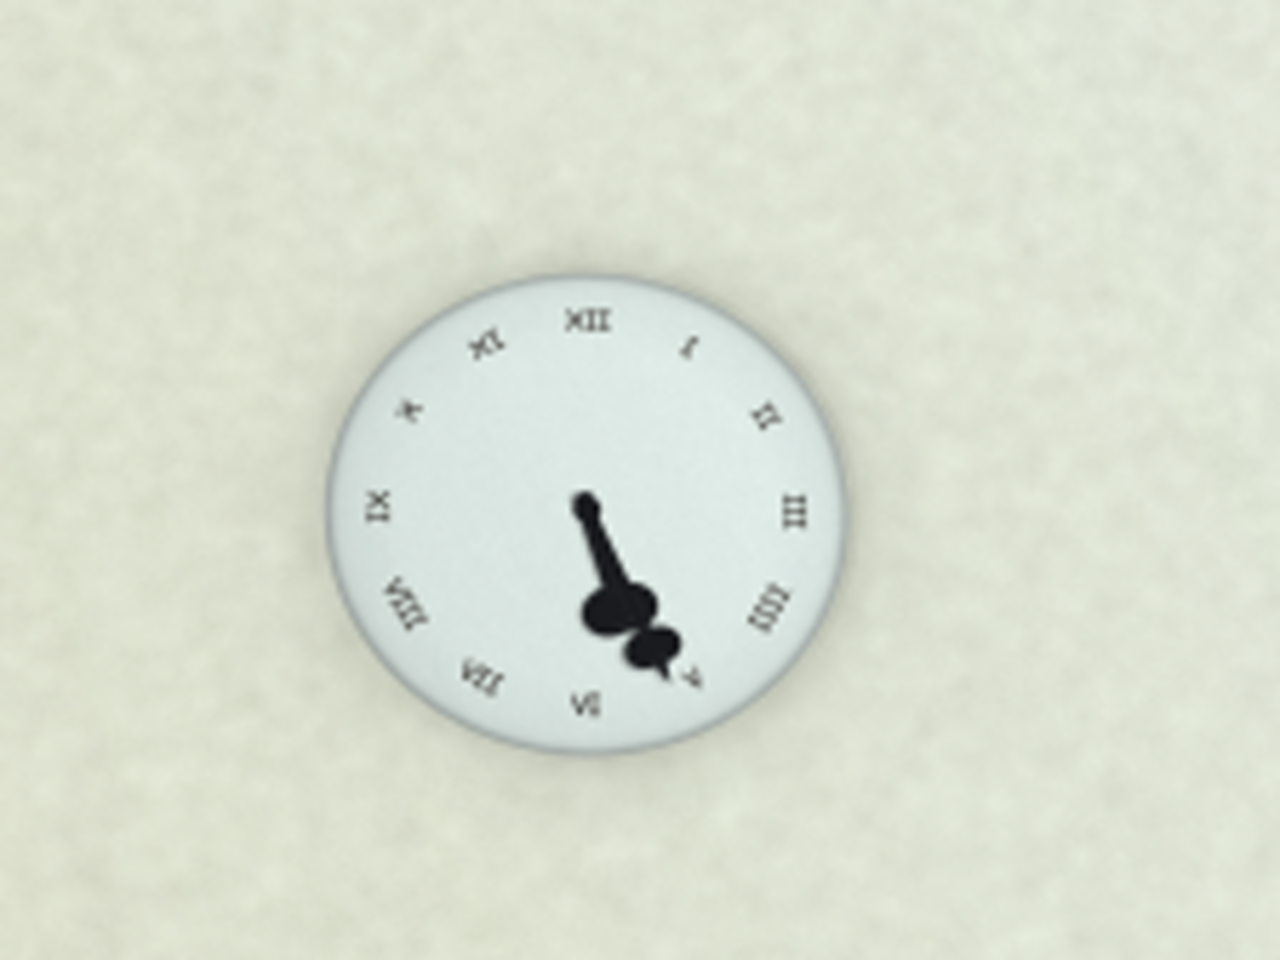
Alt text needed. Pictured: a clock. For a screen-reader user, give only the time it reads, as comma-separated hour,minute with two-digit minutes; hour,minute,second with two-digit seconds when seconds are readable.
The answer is 5,26
